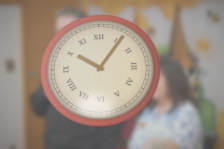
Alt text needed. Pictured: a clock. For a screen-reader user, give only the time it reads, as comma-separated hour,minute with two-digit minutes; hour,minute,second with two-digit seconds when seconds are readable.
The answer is 10,06
